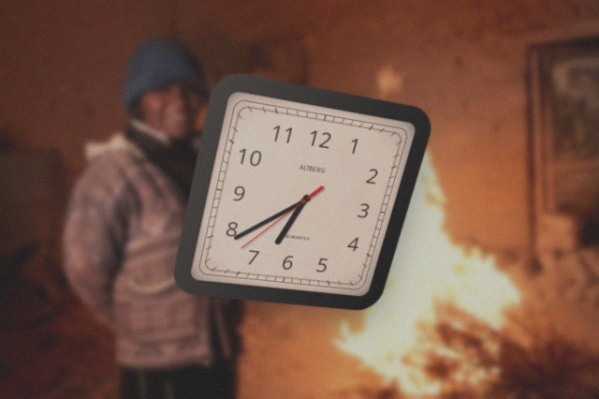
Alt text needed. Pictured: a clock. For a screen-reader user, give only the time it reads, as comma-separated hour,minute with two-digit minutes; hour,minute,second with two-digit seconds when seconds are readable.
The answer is 6,38,37
